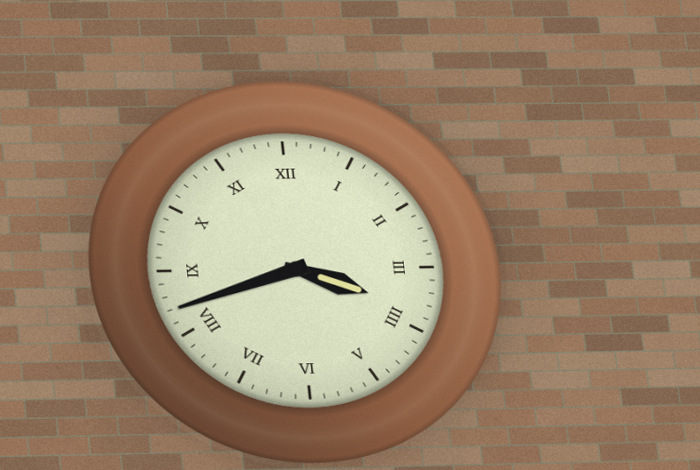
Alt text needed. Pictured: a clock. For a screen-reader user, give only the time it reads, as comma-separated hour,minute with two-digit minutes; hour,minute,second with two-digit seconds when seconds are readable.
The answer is 3,42
